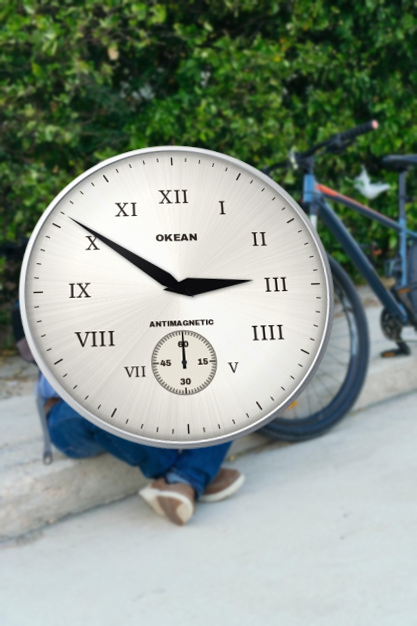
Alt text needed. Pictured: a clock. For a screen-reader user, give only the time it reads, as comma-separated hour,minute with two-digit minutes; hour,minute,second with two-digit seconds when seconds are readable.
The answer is 2,51
